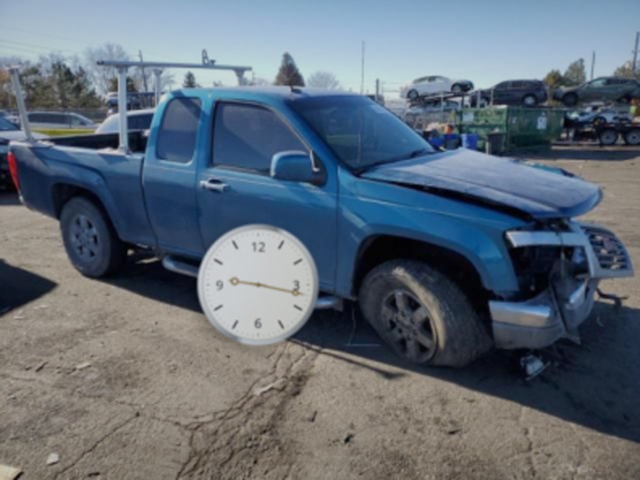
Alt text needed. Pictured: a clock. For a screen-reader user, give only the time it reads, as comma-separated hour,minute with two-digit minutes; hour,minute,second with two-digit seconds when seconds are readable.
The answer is 9,17
